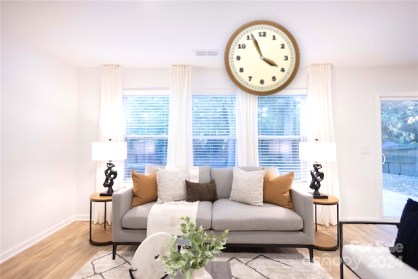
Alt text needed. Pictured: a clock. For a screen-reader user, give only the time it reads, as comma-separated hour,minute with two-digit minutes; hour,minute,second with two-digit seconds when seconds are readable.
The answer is 3,56
